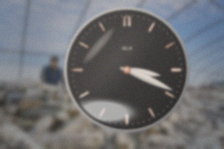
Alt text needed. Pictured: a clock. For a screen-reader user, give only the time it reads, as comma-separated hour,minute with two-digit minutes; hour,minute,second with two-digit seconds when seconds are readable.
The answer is 3,19
